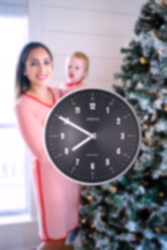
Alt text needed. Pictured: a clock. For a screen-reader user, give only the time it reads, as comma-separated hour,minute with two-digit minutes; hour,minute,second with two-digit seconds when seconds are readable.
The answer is 7,50
